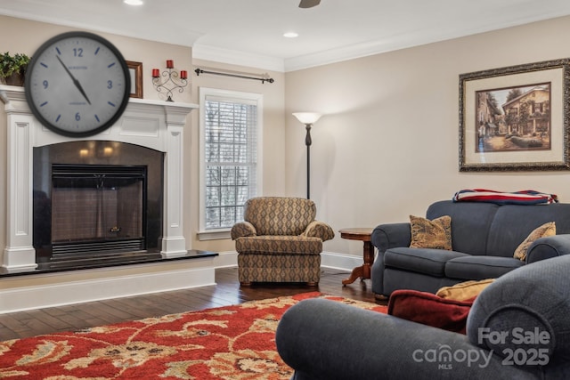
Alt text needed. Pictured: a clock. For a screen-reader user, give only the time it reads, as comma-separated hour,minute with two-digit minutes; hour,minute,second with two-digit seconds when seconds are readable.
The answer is 4,54
